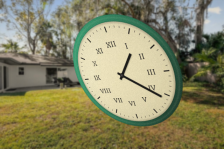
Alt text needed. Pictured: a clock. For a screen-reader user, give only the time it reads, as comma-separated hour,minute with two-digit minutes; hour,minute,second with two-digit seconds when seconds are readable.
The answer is 1,21
